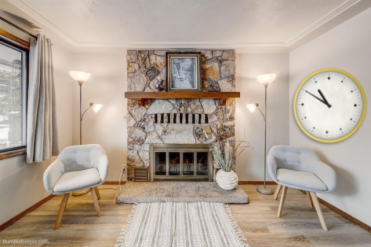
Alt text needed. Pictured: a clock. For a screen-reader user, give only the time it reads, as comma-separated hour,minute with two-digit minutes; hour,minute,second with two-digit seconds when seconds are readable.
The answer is 10,50
